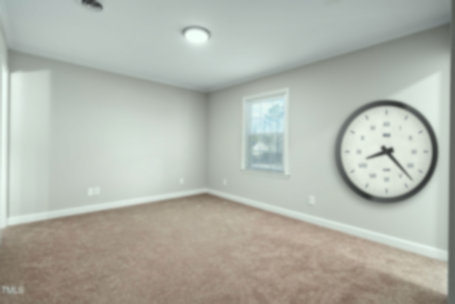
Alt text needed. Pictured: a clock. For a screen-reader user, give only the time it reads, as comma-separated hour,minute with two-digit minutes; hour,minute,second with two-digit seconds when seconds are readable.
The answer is 8,23
